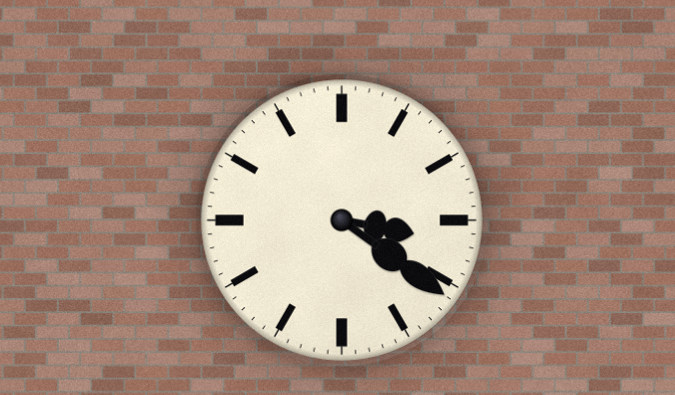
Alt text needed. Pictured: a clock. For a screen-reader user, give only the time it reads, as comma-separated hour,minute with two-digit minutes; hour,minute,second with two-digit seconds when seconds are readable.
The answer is 3,21
